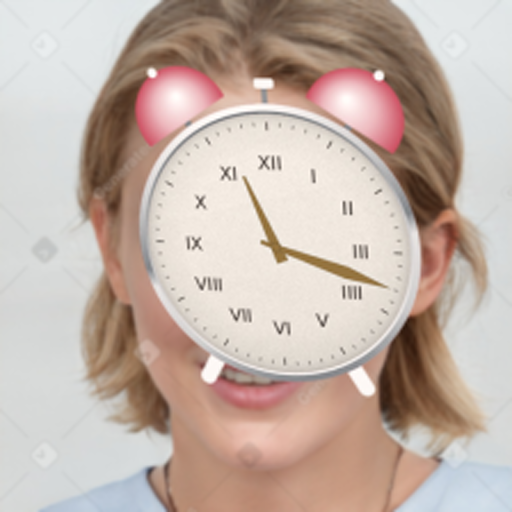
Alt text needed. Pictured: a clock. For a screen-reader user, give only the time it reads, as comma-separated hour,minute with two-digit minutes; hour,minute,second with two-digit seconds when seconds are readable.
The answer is 11,18
